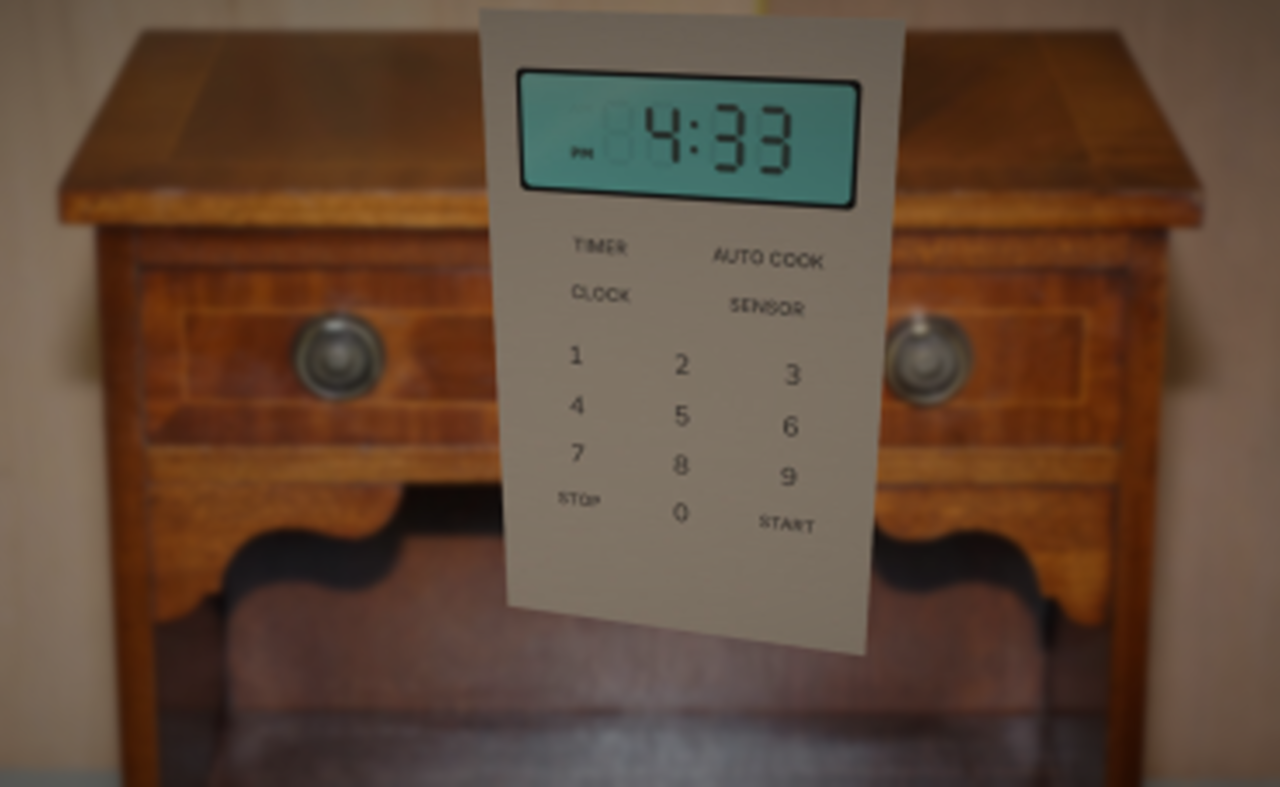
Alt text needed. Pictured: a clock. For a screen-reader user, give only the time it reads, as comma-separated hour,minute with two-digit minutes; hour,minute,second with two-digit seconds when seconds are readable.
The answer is 4,33
